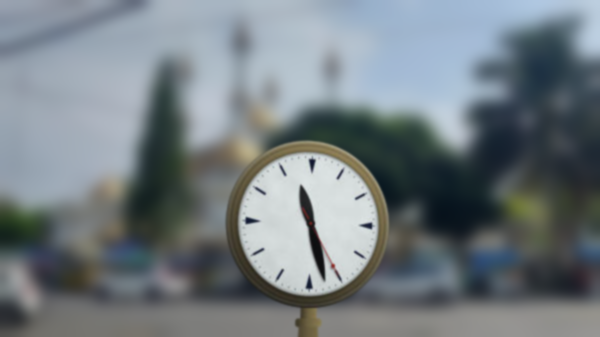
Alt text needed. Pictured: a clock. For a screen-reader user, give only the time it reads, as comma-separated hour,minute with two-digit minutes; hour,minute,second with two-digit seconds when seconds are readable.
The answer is 11,27,25
